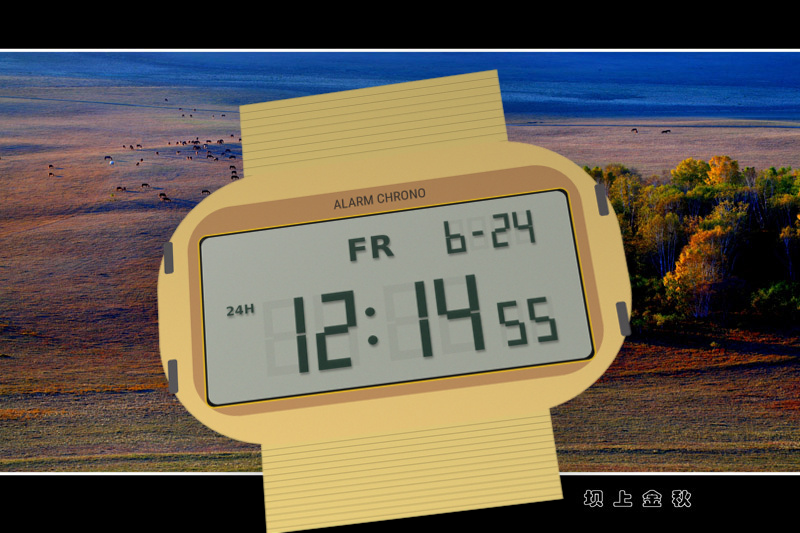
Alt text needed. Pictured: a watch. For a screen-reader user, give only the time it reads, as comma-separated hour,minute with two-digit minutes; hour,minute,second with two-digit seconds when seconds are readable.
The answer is 12,14,55
